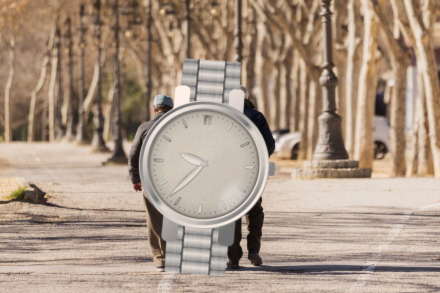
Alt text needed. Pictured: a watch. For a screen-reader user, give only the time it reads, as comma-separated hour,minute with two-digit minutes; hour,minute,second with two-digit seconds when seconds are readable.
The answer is 9,37
